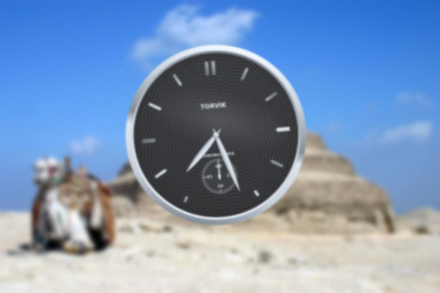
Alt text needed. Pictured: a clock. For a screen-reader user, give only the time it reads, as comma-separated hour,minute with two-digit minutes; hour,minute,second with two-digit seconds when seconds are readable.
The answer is 7,27
